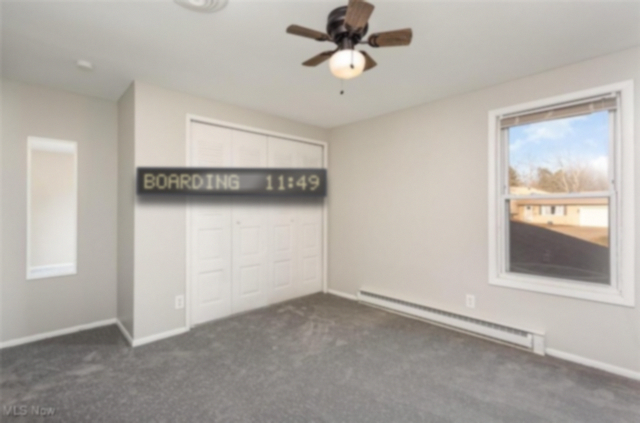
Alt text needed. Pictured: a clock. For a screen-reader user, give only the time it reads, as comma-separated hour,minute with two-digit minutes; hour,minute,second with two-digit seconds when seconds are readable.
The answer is 11,49
